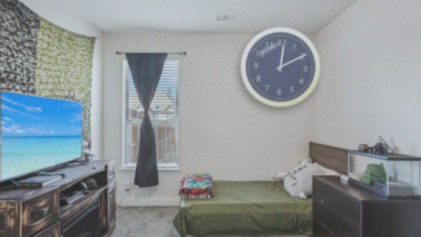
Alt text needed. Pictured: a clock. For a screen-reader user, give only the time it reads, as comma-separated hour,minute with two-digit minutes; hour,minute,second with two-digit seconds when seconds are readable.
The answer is 12,10
